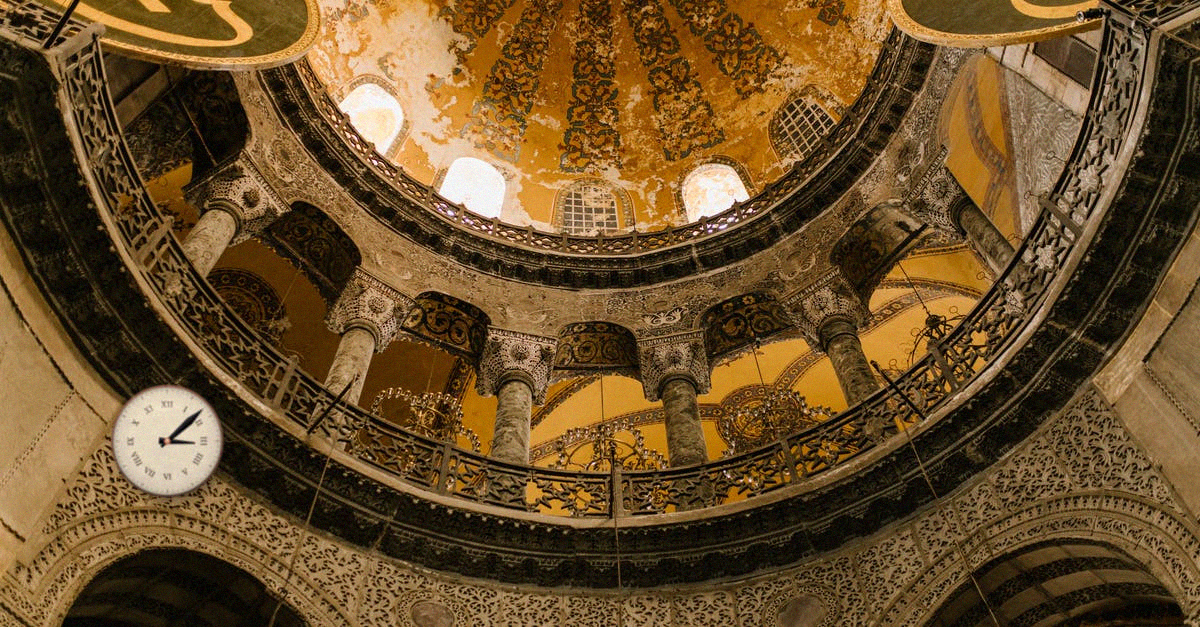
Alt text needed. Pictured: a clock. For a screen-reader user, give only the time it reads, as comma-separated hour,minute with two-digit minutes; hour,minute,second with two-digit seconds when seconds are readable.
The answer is 3,08
